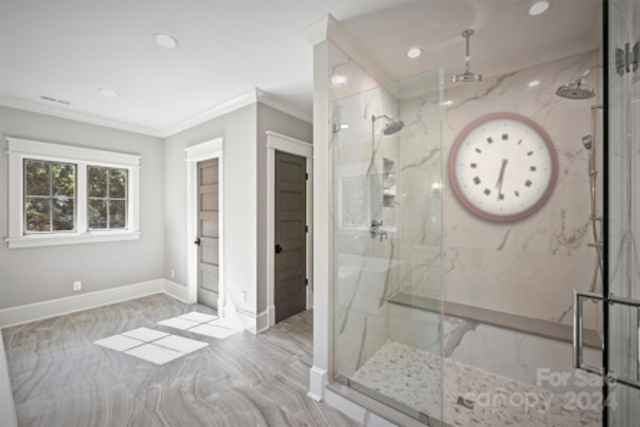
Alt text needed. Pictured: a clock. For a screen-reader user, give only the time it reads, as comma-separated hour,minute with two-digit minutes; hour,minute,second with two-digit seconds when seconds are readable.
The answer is 6,31
